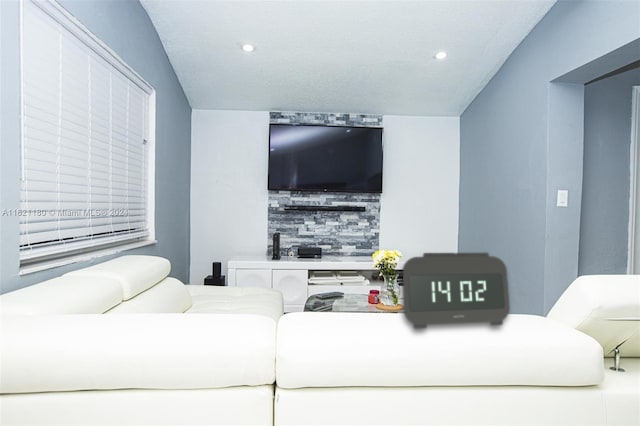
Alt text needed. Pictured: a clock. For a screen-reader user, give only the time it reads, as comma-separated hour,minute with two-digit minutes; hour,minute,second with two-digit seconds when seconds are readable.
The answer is 14,02
